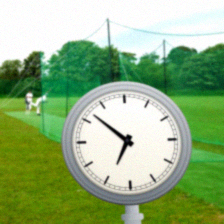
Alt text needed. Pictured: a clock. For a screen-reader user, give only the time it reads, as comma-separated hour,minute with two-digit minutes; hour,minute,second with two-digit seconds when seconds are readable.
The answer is 6,52
